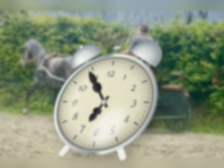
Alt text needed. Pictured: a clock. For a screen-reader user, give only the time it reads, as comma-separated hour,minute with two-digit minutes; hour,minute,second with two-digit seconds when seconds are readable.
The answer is 6,54
